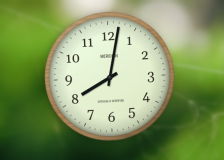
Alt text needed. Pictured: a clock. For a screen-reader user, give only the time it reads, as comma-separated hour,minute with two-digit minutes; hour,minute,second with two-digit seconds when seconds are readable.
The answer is 8,02
